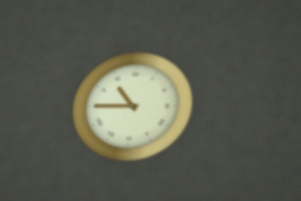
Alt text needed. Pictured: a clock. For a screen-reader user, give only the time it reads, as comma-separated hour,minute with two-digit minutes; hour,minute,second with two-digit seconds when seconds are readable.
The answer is 10,45
